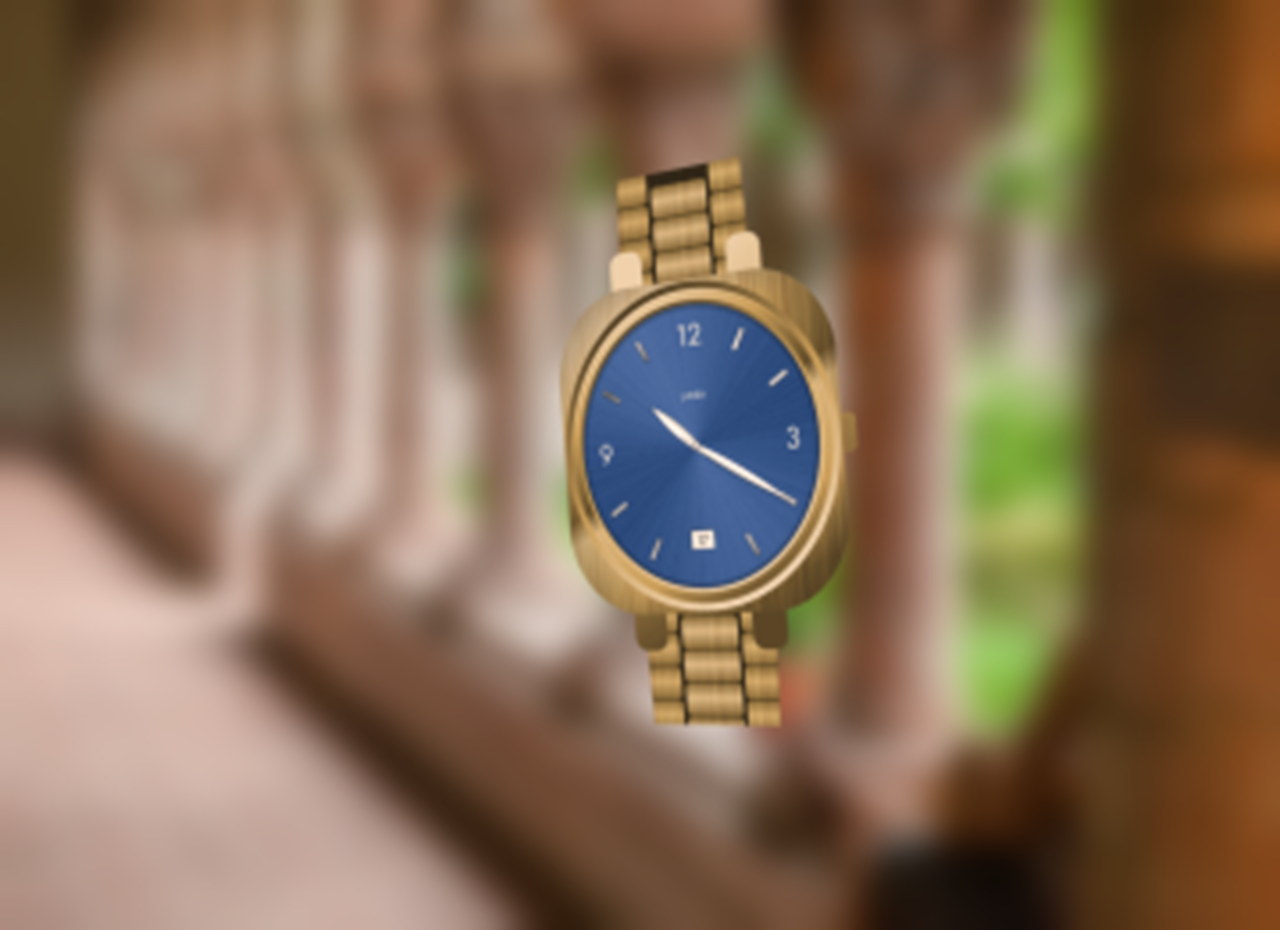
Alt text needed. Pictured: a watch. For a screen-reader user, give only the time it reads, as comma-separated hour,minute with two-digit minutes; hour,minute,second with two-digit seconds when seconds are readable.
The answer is 10,20
